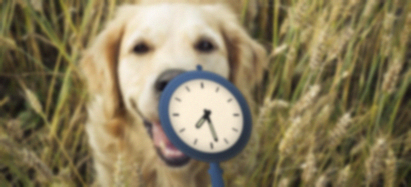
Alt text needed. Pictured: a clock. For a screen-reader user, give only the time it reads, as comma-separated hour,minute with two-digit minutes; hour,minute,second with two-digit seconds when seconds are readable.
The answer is 7,28
